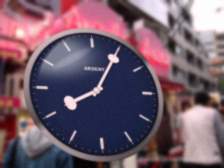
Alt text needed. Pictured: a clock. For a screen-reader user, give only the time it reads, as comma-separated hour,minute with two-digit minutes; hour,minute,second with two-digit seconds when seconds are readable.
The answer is 8,05
